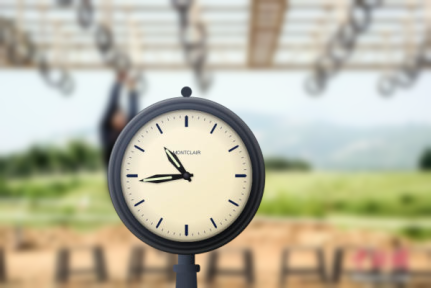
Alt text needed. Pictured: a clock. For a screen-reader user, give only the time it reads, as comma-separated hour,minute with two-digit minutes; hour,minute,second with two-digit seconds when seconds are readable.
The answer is 10,44
